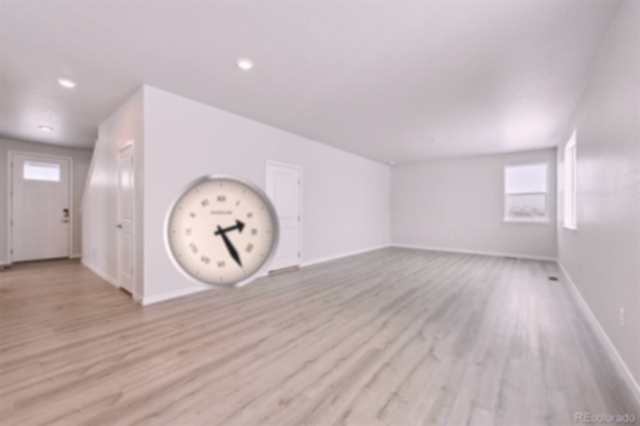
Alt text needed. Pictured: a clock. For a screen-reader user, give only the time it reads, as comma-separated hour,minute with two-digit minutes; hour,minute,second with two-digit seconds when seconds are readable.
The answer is 2,25
